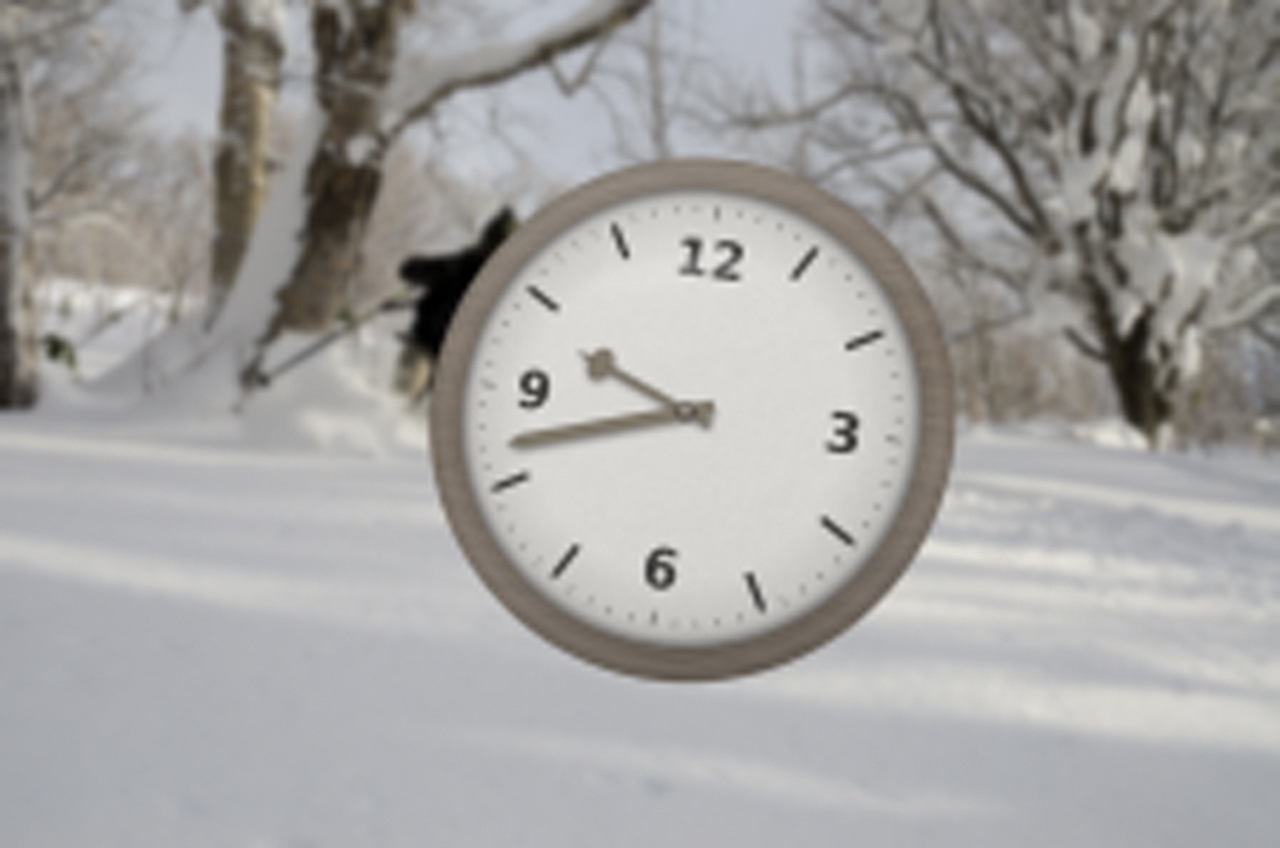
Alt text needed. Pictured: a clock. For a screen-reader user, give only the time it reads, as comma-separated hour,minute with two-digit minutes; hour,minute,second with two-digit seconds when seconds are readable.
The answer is 9,42
